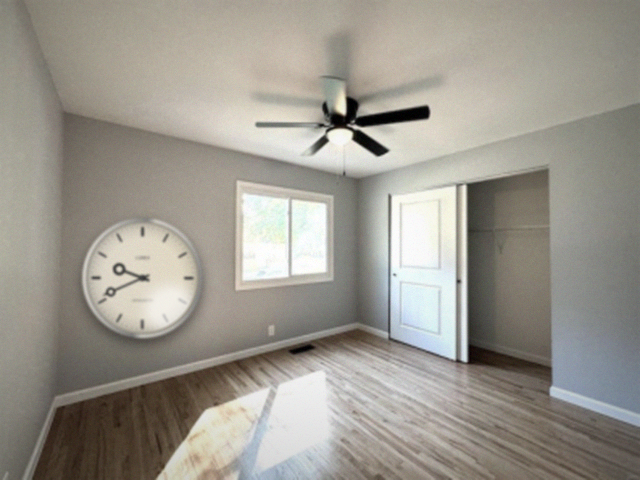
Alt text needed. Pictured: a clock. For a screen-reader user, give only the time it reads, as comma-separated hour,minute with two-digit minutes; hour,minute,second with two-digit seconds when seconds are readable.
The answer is 9,41
